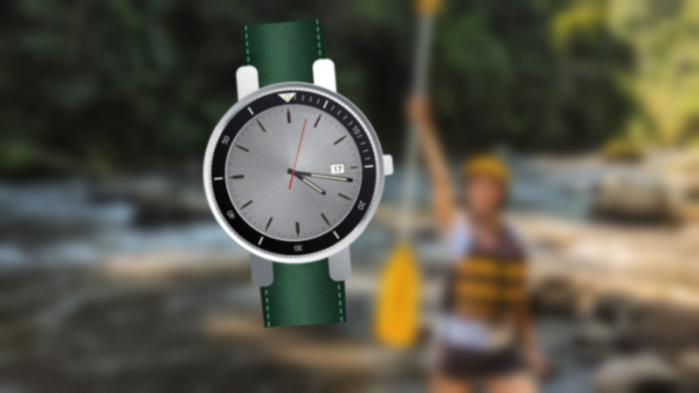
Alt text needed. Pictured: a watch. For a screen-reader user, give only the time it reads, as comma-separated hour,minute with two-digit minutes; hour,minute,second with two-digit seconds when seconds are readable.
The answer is 4,17,03
